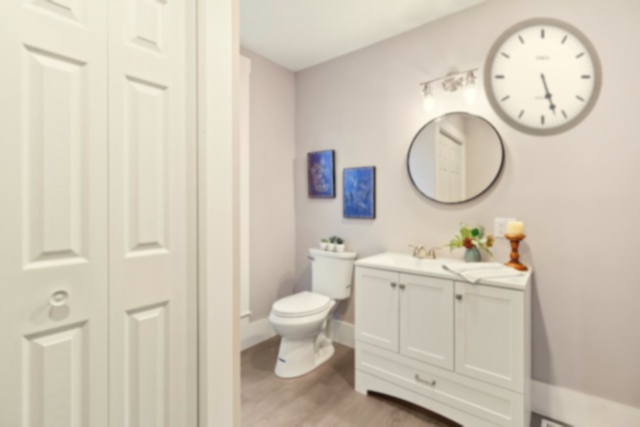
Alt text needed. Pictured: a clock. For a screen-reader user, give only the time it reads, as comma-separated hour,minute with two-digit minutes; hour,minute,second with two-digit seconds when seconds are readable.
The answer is 5,27
